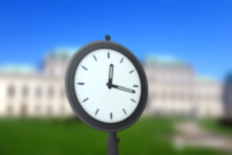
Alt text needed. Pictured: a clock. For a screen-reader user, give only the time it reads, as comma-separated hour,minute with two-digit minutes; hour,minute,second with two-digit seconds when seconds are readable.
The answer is 12,17
